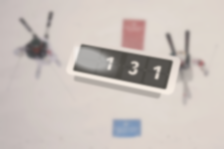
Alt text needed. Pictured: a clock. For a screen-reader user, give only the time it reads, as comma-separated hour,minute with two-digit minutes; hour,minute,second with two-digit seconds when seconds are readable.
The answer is 1,31
